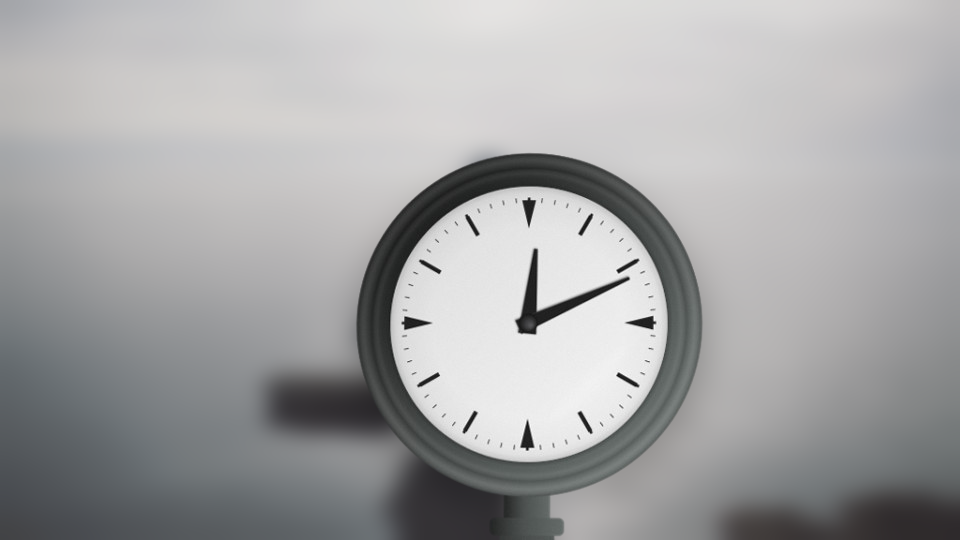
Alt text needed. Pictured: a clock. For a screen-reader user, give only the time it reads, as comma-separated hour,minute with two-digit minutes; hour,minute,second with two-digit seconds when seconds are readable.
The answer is 12,11
